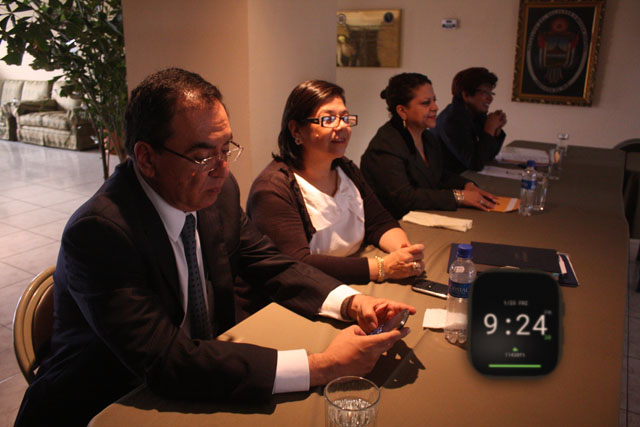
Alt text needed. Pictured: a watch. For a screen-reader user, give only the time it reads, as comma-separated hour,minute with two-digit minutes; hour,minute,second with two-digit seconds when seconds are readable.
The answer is 9,24
